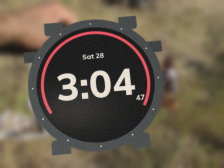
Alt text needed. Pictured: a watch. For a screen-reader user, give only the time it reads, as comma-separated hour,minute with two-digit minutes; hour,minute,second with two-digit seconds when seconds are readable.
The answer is 3,04,47
